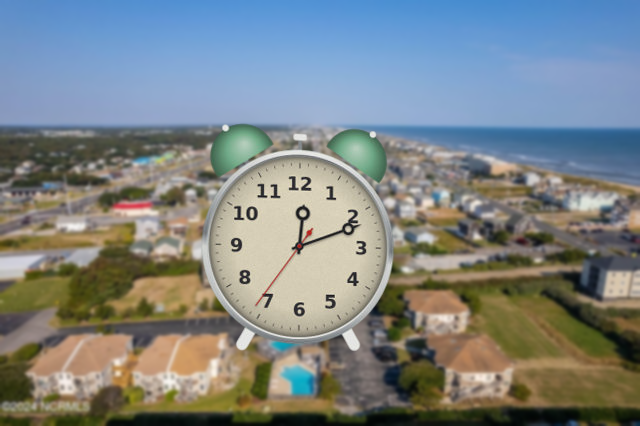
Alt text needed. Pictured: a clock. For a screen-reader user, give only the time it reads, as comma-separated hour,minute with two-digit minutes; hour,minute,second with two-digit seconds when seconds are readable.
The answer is 12,11,36
